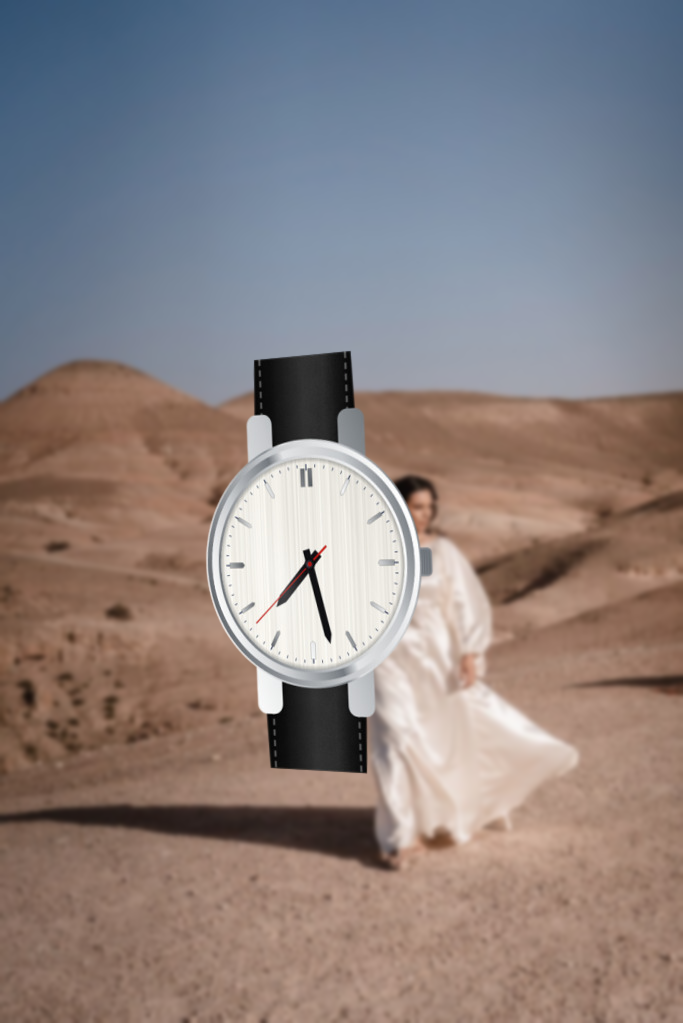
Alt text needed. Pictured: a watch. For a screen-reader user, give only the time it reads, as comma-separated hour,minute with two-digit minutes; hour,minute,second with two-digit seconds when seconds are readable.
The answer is 7,27,38
